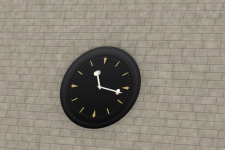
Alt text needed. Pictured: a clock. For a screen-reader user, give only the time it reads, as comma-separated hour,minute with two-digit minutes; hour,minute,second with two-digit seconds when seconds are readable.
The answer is 11,17
